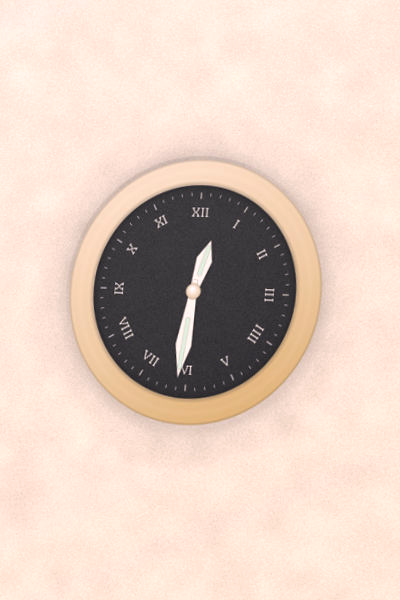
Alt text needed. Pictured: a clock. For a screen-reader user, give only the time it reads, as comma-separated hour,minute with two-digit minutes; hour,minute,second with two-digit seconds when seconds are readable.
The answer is 12,31
